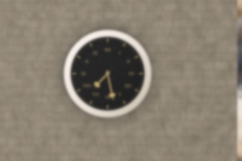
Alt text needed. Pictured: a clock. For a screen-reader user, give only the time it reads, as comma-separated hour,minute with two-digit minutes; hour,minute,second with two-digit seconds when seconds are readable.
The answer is 7,28
